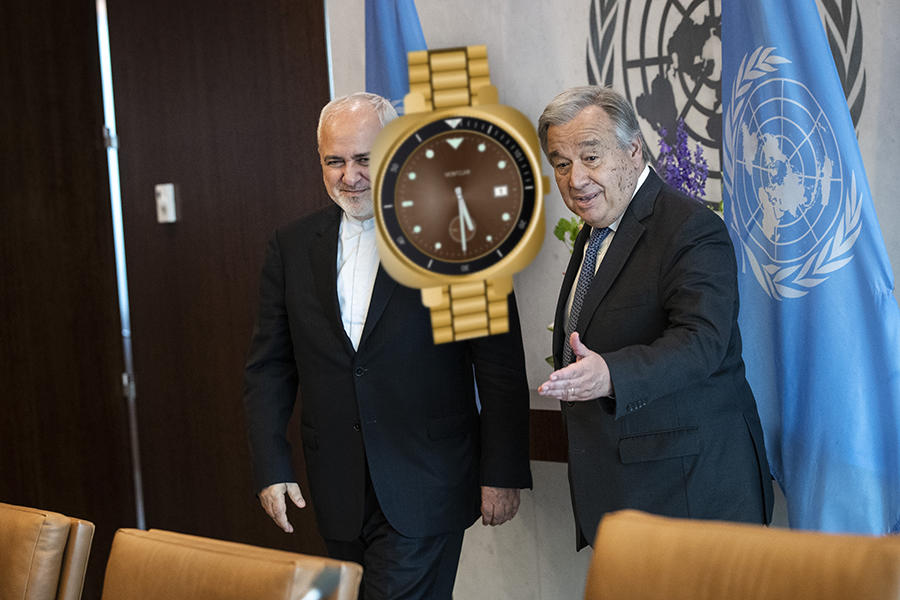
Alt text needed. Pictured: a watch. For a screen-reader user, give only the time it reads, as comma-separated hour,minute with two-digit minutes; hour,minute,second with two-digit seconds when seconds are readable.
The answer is 5,30
